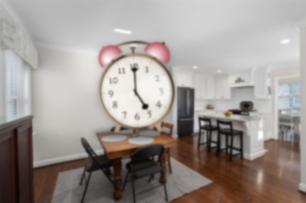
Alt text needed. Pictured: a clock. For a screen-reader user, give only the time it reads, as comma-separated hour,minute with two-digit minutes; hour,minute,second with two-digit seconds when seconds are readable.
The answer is 5,00
